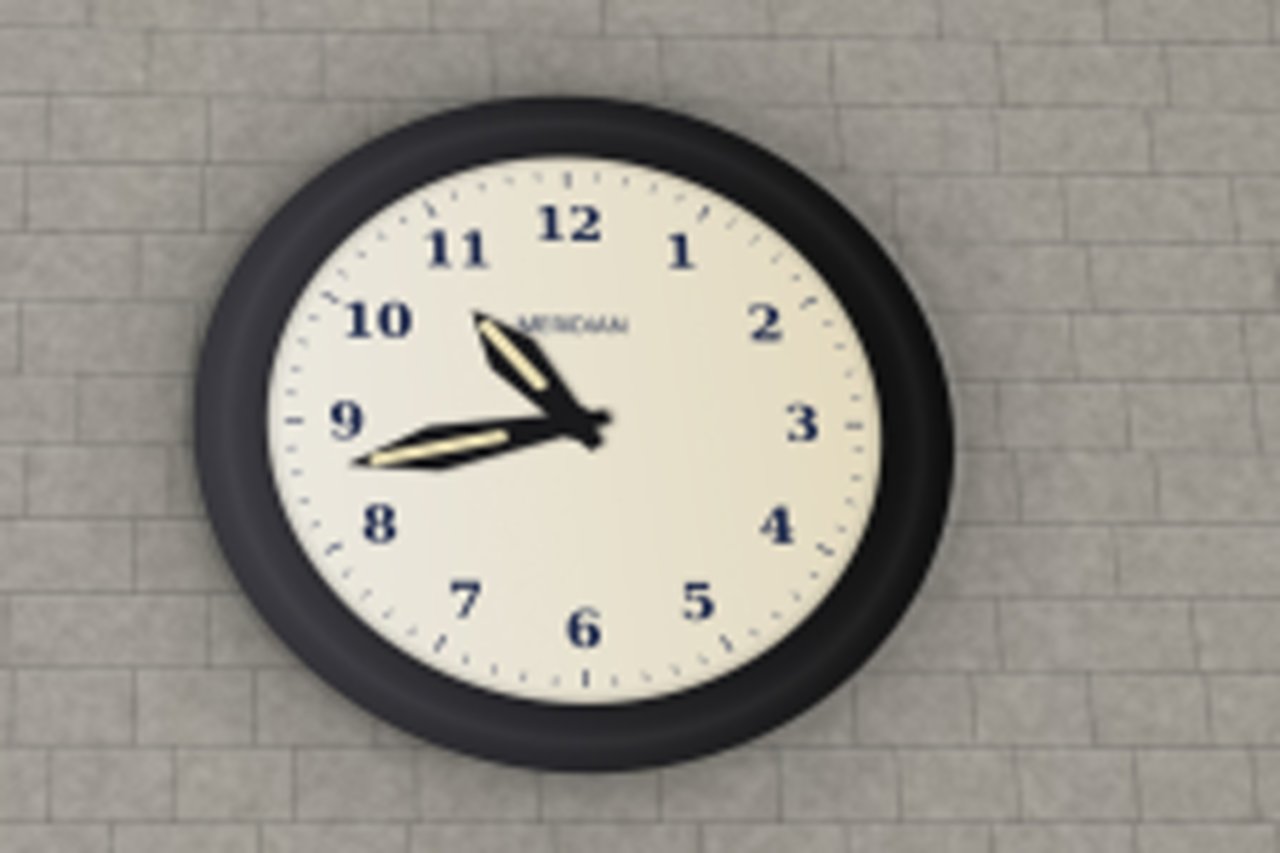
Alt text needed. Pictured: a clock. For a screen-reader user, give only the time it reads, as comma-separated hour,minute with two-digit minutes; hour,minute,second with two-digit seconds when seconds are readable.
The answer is 10,43
